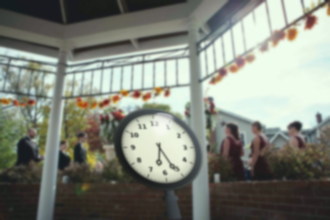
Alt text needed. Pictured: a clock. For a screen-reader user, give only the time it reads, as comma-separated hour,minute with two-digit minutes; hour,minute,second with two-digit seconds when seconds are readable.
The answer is 6,26
